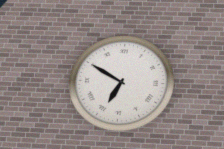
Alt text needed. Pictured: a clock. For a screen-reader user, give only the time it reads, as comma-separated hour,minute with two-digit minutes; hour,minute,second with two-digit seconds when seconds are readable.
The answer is 6,50
